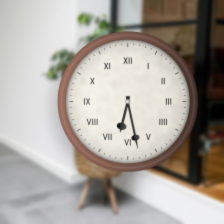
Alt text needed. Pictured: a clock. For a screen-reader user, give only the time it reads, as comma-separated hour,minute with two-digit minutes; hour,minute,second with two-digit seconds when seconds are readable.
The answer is 6,28
